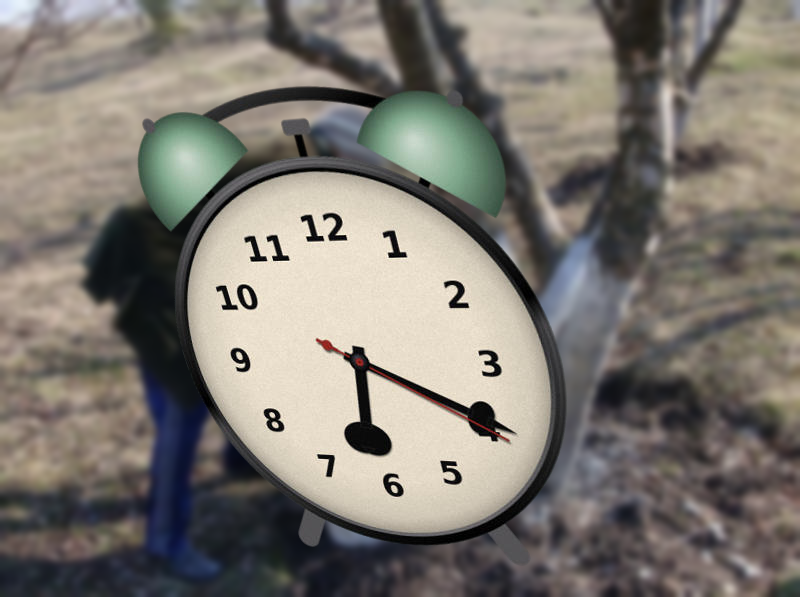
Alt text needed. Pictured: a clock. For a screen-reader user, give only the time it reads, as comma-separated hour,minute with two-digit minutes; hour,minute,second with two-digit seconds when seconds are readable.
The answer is 6,19,20
